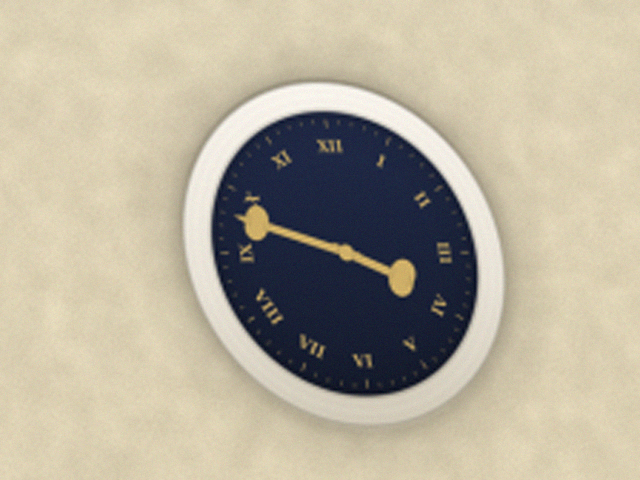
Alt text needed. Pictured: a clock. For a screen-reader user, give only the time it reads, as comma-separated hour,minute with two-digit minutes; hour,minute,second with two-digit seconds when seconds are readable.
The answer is 3,48
